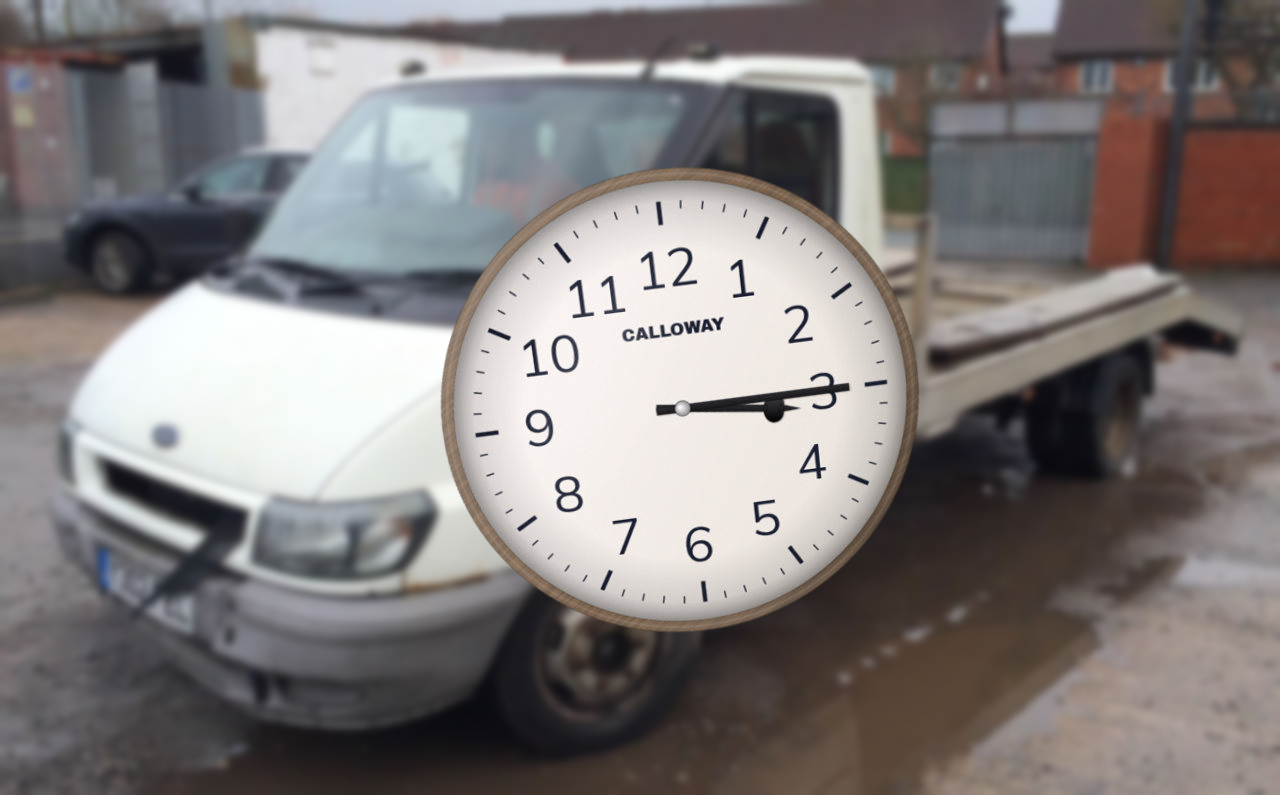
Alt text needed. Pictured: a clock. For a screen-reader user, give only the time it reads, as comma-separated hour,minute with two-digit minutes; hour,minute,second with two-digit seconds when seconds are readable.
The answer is 3,15
